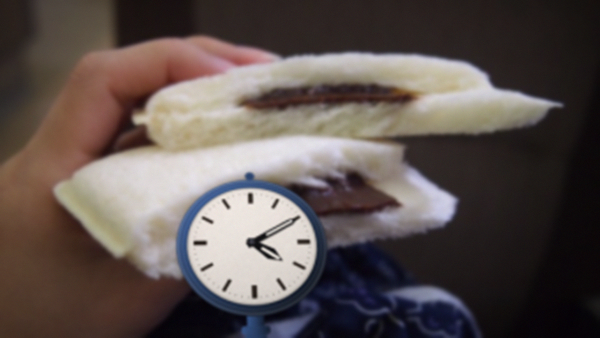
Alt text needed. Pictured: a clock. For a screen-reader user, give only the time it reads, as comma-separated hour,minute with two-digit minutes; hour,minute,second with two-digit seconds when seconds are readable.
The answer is 4,10
